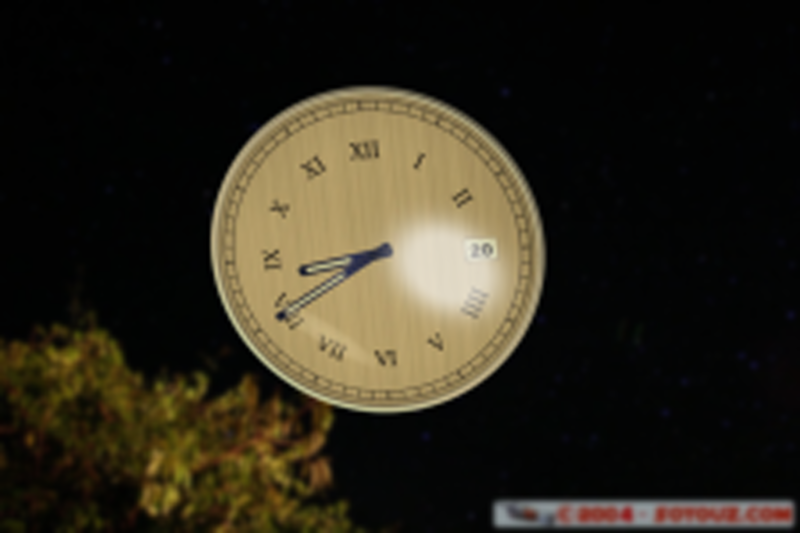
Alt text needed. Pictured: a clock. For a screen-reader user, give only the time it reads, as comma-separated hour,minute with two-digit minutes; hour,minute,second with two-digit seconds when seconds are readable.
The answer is 8,40
